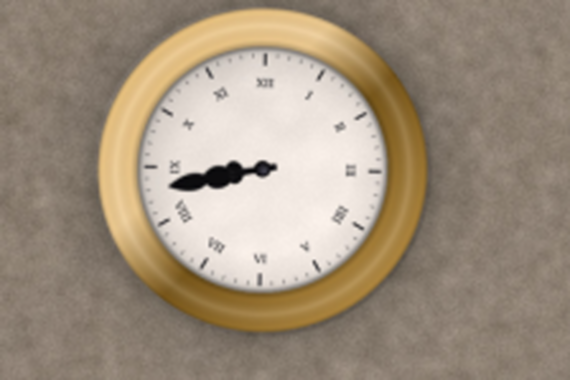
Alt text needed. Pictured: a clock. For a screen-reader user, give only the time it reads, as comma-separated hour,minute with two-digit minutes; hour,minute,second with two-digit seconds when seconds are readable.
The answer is 8,43
